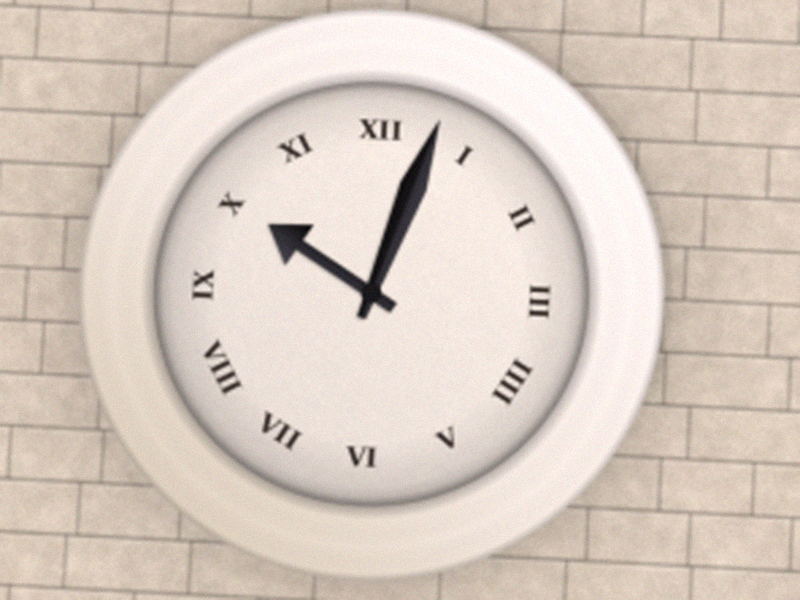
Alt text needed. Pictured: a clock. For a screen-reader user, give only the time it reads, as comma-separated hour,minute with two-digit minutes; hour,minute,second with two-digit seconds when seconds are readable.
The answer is 10,03
